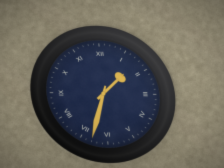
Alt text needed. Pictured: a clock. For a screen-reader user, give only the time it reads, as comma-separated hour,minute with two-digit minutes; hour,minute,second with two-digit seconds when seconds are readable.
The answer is 1,33
